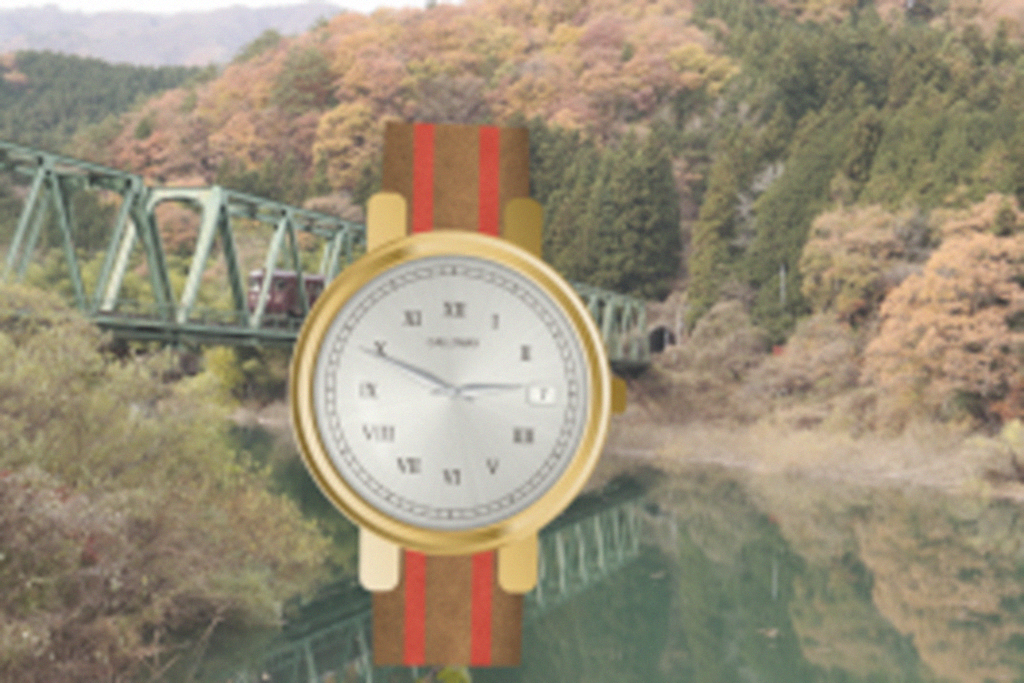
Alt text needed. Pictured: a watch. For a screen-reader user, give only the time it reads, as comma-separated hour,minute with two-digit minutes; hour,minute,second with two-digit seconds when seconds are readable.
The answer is 2,49
